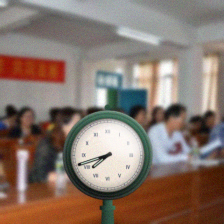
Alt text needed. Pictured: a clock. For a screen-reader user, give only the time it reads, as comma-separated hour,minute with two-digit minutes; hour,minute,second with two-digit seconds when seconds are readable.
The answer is 7,42
